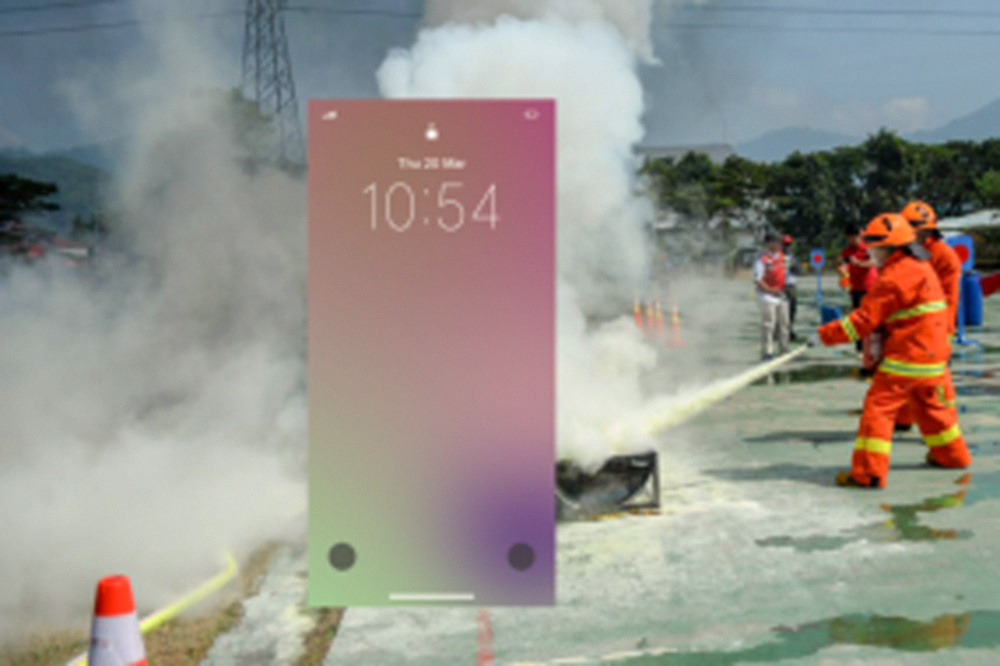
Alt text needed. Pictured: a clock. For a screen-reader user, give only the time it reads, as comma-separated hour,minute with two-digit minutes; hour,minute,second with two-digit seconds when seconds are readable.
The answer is 10,54
